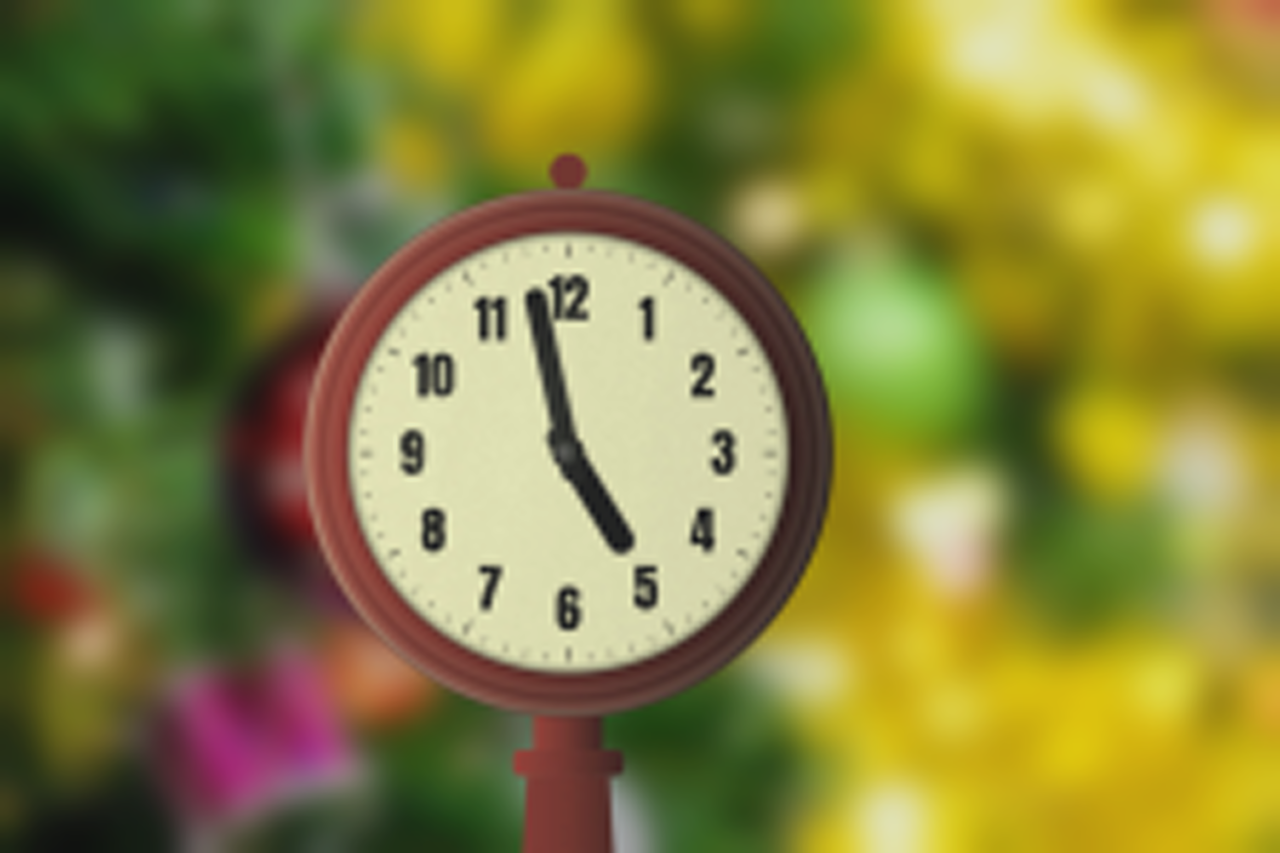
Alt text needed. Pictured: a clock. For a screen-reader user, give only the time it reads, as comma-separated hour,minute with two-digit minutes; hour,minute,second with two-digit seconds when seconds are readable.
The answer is 4,58
